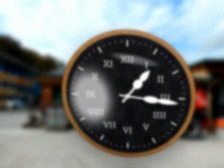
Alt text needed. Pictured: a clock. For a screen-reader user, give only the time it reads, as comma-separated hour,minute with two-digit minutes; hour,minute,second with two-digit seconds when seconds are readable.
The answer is 1,16
